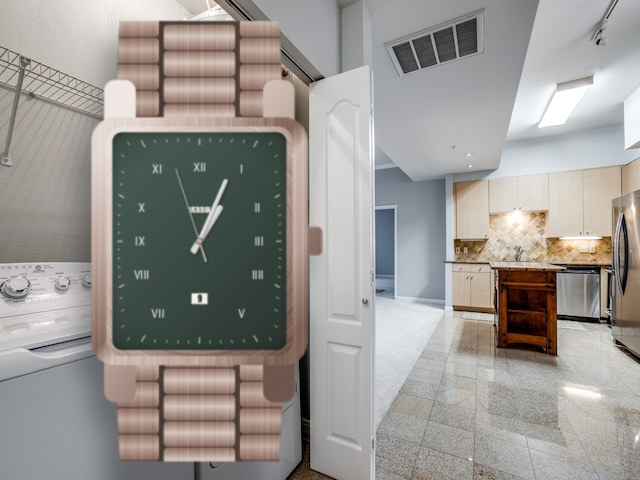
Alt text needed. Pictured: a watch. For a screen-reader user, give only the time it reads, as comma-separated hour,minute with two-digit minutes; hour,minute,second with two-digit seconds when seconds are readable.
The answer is 1,03,57
